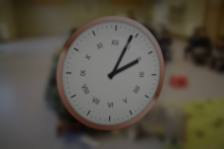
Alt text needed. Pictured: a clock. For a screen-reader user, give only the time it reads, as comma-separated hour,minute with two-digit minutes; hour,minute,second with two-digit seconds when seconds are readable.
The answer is 2,04
